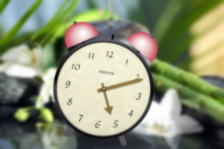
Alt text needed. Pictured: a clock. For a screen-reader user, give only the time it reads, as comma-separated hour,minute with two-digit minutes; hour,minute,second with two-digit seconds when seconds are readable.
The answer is 5,11
